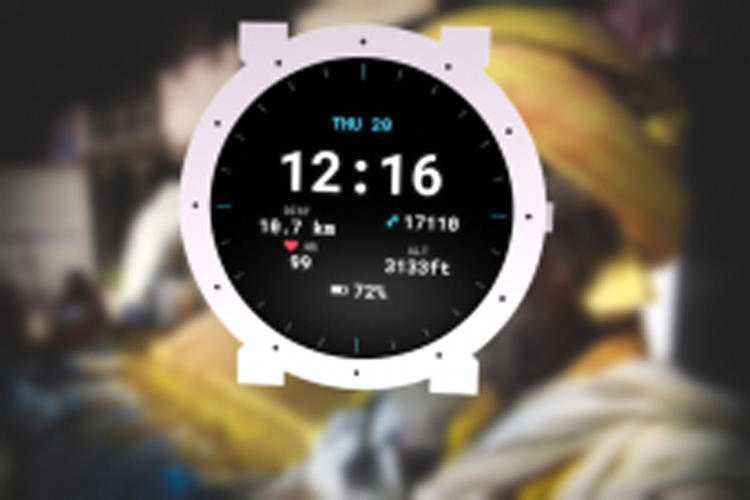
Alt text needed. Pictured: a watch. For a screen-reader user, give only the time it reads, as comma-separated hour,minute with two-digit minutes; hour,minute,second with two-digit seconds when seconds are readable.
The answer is 12,16
